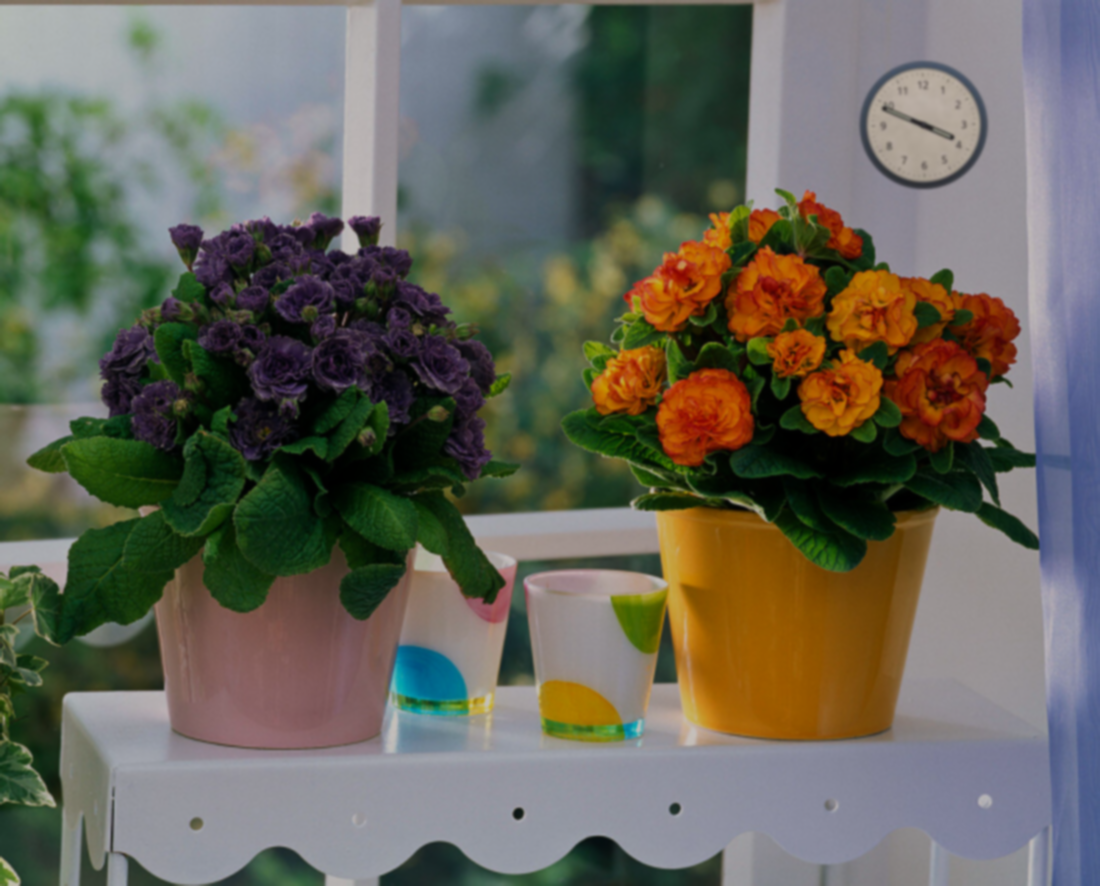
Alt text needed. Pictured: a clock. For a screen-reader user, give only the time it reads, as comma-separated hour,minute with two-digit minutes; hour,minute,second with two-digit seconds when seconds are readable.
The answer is 3,49
